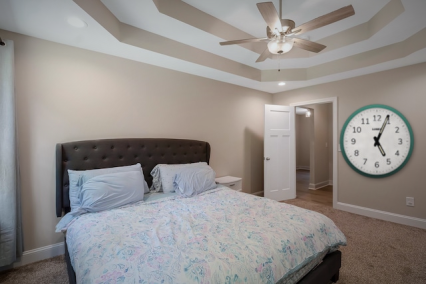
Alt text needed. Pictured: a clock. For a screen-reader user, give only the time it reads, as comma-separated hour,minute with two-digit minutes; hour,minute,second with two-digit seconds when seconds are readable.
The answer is 5,04
